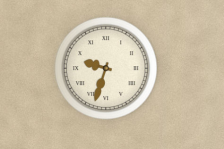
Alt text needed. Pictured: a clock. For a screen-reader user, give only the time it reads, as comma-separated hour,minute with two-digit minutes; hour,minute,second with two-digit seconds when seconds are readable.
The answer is 9,33
